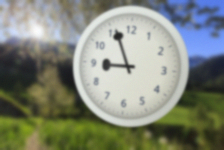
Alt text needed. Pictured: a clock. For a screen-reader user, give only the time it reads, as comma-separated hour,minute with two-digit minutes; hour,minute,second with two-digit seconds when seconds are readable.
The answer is 8,56
